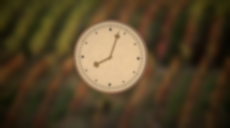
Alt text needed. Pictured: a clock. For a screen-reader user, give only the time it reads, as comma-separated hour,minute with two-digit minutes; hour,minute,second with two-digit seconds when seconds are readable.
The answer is 8,03
